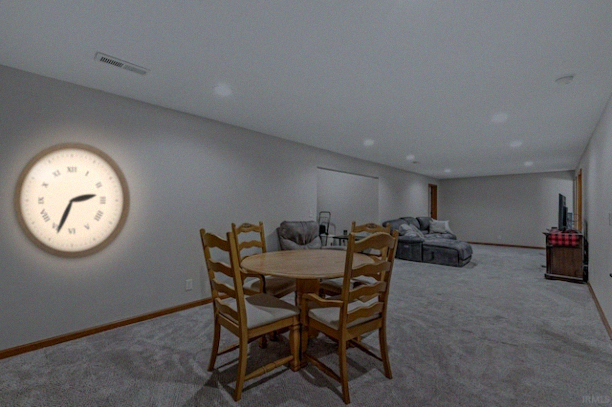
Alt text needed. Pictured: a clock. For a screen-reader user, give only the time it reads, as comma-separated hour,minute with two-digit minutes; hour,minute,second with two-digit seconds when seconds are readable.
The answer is 2,34
